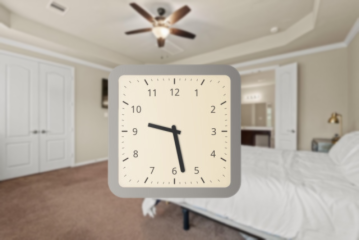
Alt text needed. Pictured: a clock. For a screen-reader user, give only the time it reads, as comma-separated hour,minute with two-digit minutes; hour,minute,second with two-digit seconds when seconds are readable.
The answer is 9,28
